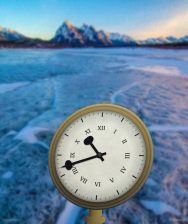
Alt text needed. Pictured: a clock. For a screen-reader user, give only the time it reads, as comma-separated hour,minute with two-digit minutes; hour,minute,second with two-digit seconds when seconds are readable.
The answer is 10,42
